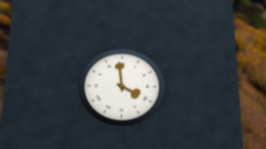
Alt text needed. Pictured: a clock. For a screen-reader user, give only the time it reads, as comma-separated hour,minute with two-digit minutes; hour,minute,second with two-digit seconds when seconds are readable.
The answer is 3,59
